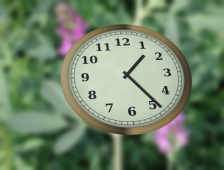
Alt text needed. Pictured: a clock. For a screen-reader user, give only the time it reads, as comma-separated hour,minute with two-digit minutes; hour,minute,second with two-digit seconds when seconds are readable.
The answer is 1,24
